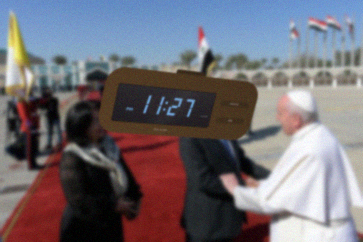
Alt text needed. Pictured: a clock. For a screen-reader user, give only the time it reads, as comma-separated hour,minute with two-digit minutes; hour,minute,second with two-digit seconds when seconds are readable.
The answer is 11,27
